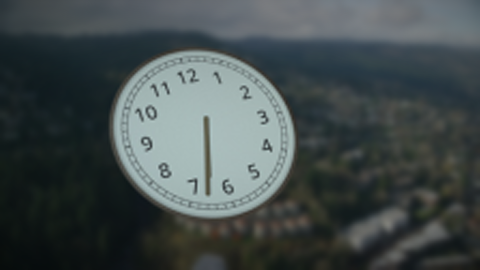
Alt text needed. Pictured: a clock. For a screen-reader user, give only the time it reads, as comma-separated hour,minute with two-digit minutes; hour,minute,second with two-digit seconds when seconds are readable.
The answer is 6,33
